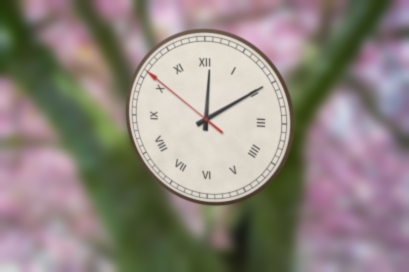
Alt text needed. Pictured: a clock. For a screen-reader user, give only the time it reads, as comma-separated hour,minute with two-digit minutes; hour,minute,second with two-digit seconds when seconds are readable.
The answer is 12,09,51
